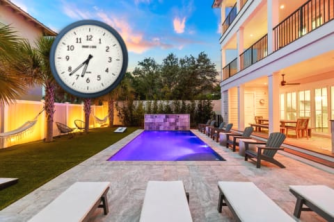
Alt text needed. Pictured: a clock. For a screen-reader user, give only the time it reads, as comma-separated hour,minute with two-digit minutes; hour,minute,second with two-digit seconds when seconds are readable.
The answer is 6,38
